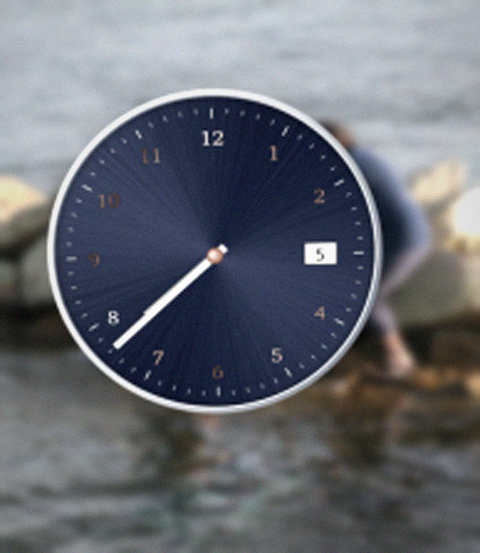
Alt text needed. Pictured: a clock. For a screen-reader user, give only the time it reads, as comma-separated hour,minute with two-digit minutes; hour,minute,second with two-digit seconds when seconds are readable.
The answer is 7,38
